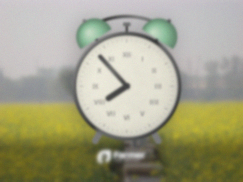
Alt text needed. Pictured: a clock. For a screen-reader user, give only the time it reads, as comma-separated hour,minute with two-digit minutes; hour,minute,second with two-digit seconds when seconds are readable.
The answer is 7,53
